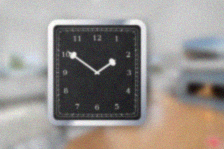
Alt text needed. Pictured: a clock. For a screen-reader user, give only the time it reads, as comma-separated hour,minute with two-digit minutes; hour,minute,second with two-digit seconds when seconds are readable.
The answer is 1,51
